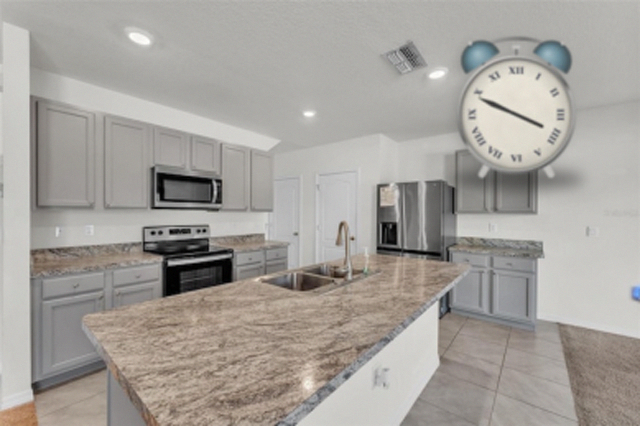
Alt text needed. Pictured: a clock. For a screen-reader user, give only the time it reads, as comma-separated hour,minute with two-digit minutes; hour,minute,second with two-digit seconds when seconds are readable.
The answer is 3,49
